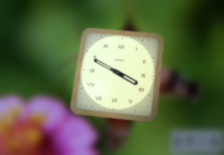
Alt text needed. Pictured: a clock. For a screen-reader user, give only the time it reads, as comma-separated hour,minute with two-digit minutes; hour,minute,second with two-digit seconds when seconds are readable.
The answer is 3,49
